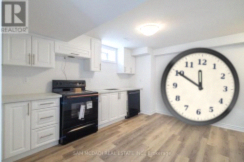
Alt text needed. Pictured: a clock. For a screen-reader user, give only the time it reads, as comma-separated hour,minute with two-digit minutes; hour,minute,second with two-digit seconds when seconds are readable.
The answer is 11,50
